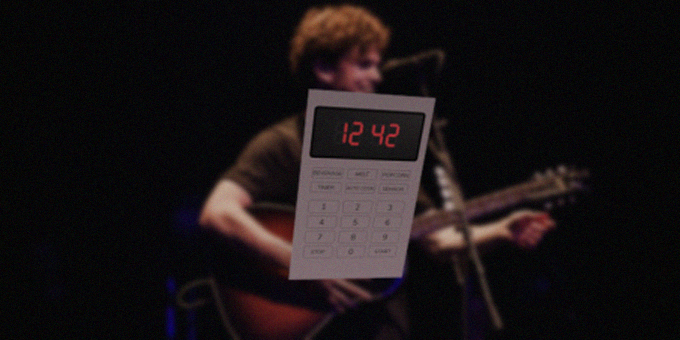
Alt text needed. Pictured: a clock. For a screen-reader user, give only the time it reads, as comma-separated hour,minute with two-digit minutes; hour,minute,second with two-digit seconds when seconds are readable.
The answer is 12,42
